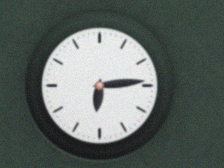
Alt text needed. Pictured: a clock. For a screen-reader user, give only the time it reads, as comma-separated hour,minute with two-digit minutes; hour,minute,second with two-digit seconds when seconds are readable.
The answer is 6,14
